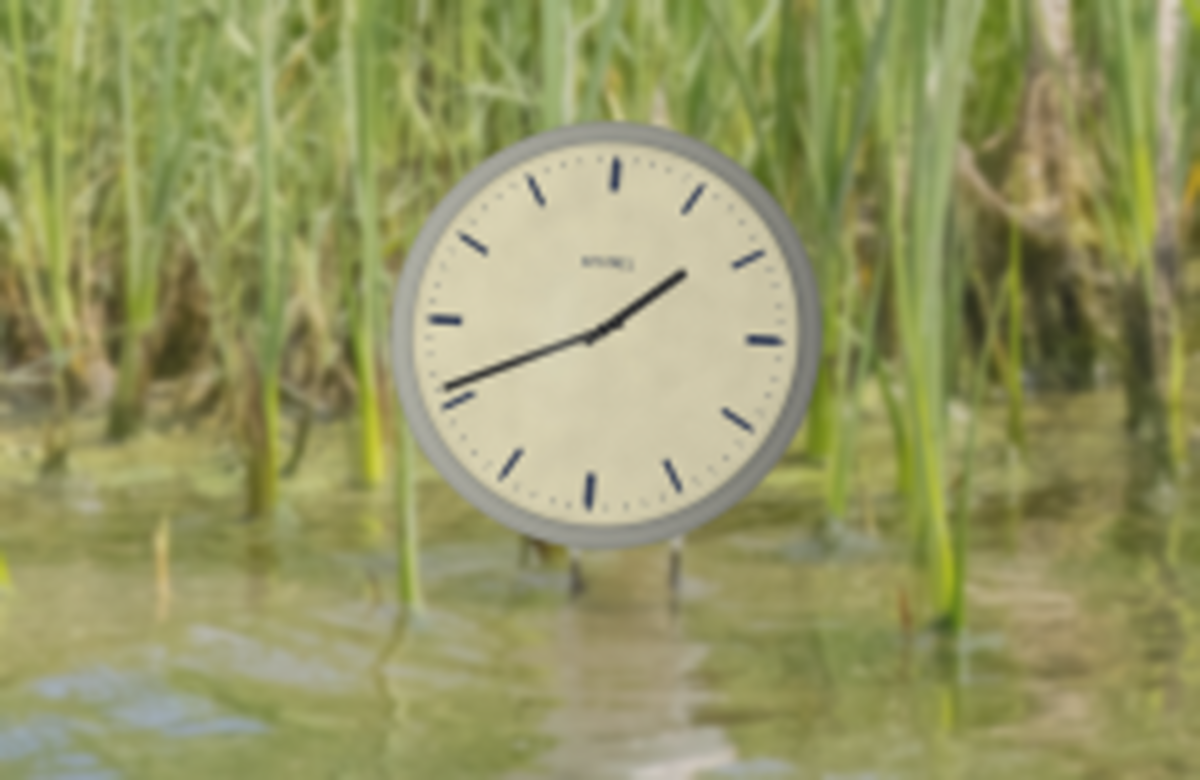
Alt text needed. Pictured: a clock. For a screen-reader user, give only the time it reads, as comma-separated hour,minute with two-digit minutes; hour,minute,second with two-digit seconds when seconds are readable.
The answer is 1,41
